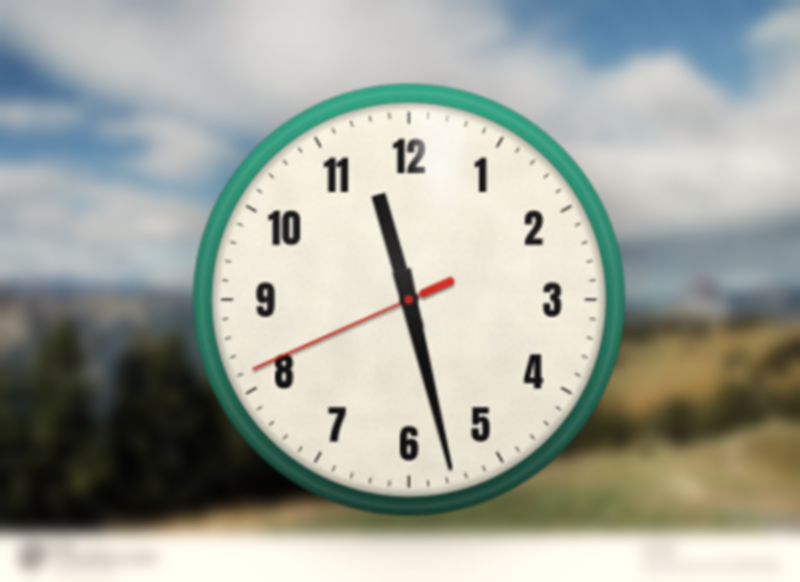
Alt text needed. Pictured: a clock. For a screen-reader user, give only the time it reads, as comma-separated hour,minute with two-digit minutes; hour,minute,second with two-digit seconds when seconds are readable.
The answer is 11,27,41
